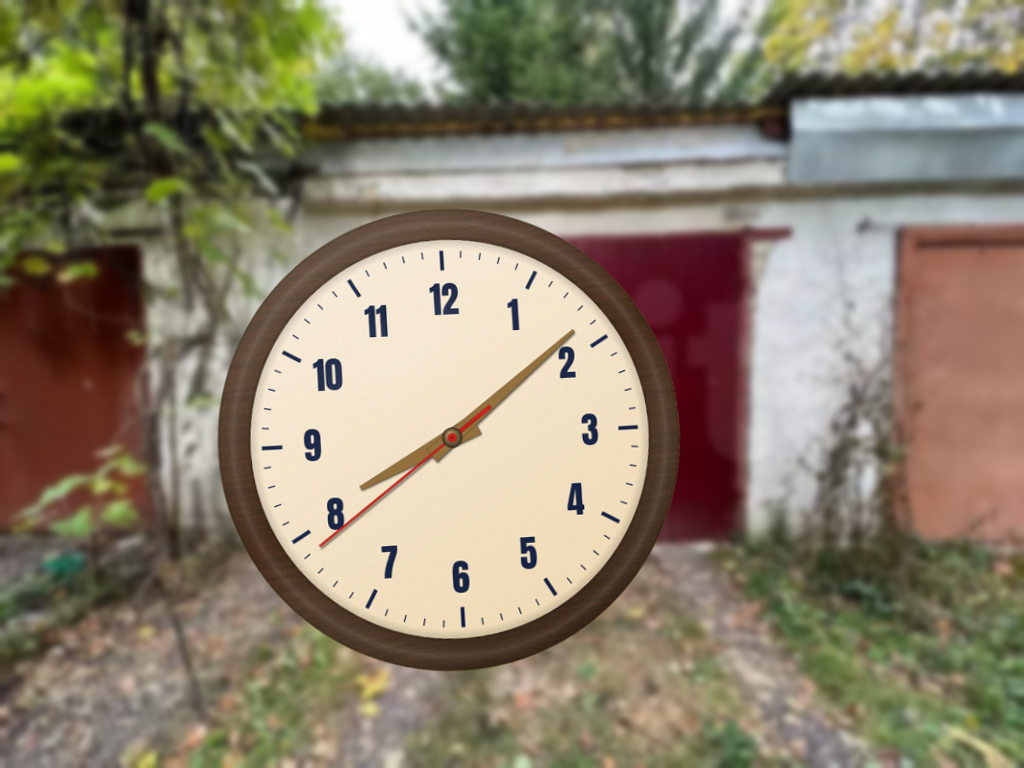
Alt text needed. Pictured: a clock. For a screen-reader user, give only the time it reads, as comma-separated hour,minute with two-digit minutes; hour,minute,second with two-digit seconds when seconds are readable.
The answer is 8,08,39
